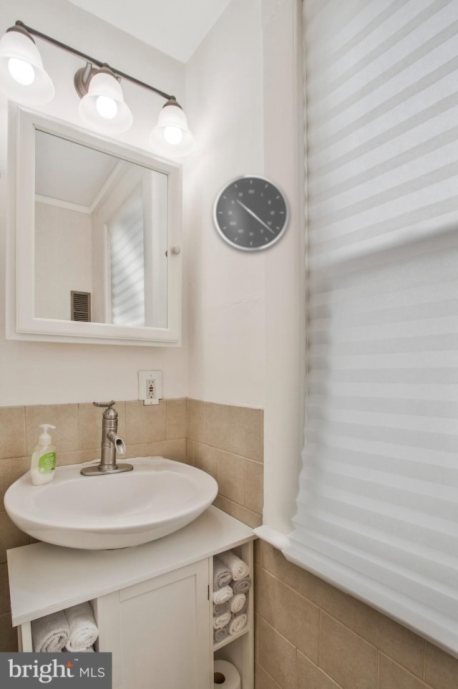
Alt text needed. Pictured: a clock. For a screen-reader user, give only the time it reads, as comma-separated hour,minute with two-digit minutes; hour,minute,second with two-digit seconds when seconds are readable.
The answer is 10,22
